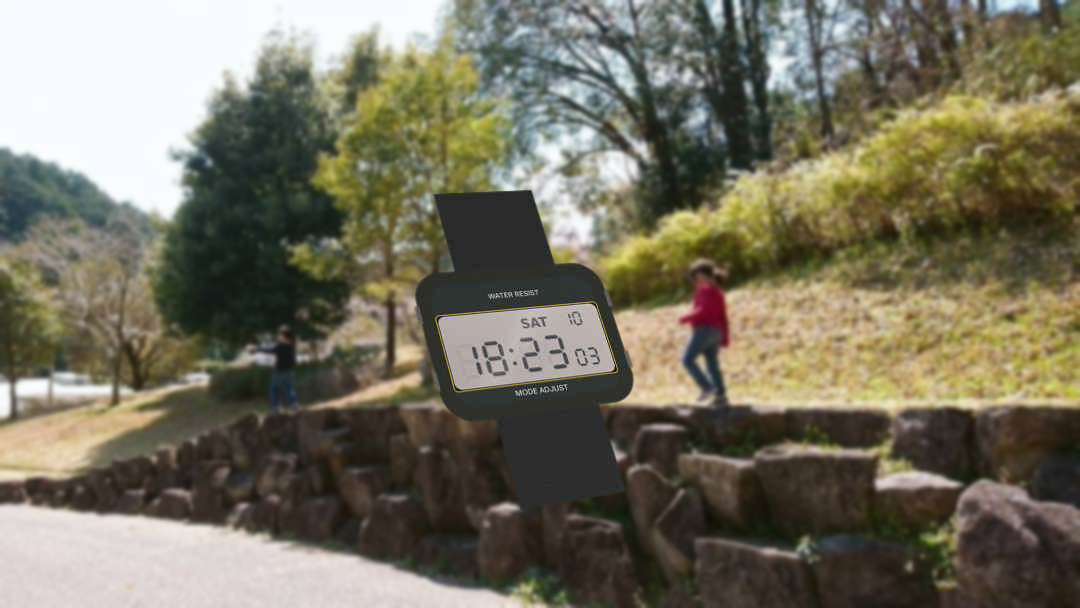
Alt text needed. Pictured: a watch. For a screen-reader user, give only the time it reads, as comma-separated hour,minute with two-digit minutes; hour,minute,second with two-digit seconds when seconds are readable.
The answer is 18,23,03
